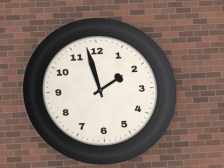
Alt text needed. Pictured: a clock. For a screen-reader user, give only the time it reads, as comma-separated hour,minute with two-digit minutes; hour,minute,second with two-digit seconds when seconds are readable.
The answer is 1,58
